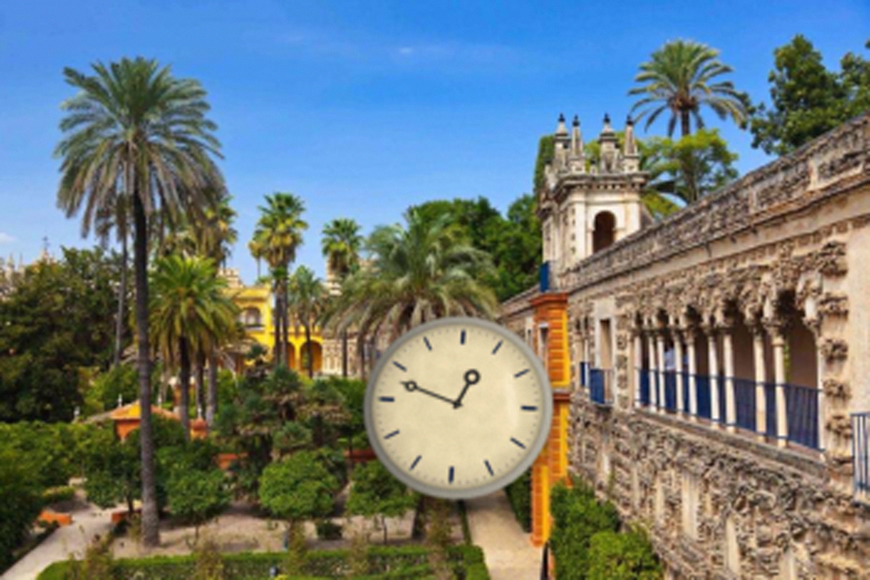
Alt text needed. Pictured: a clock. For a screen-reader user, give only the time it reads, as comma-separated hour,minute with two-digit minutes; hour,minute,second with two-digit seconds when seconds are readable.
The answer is 12,48
